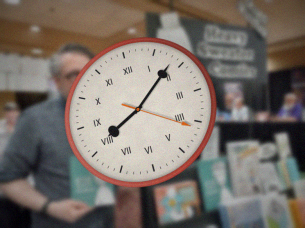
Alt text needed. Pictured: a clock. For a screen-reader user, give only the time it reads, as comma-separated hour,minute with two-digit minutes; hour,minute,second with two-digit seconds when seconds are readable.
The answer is 8,08,21
